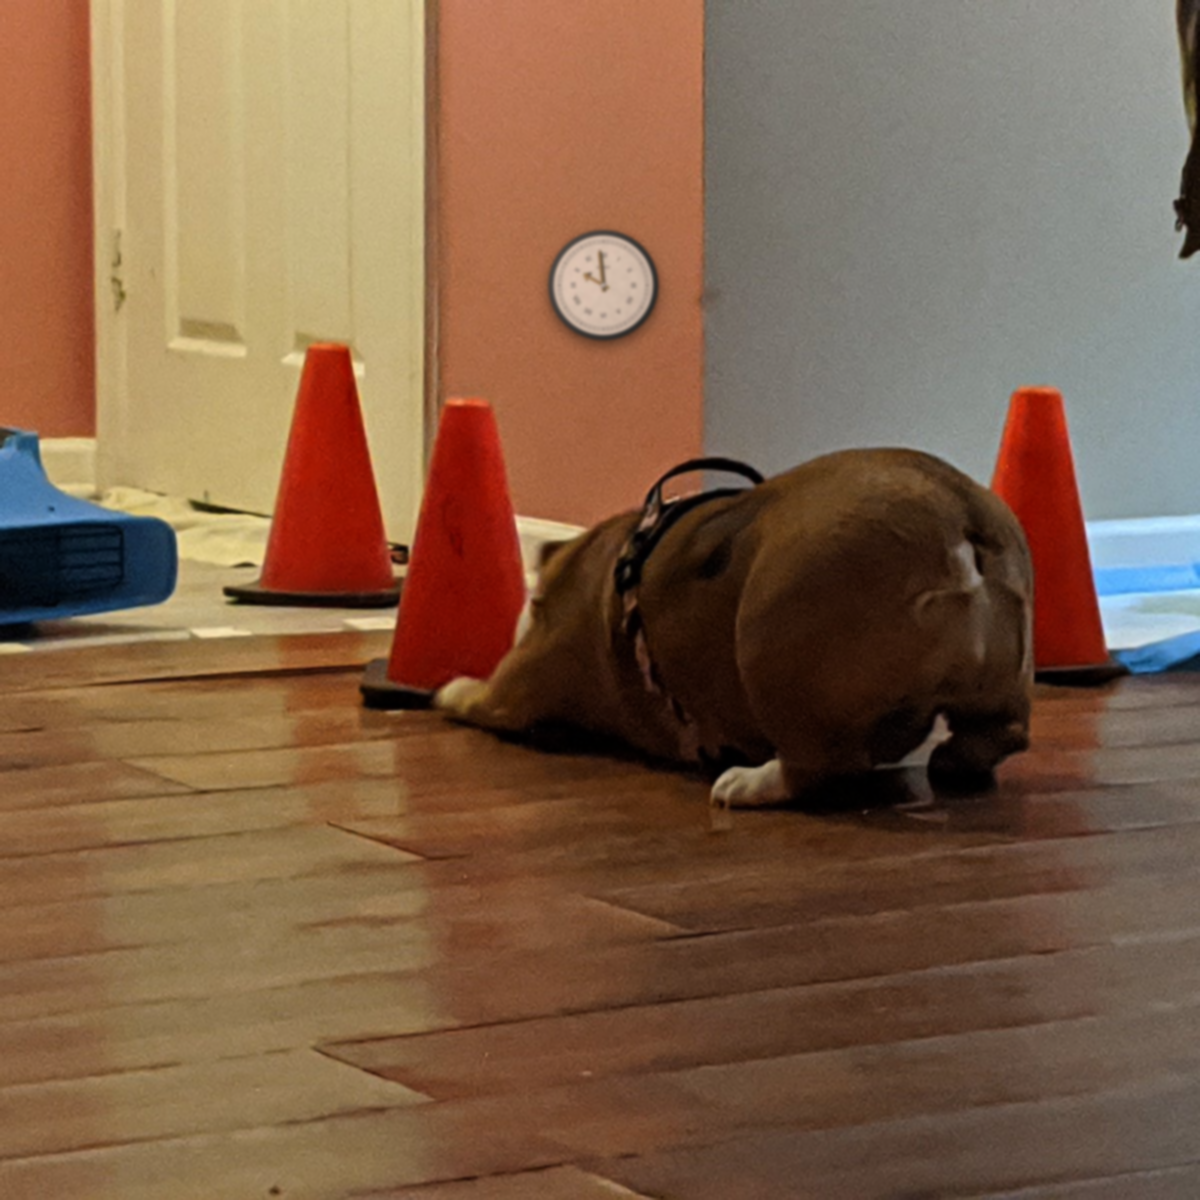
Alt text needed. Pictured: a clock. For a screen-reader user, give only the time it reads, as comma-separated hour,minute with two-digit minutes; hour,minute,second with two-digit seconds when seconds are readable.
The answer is 9,59
